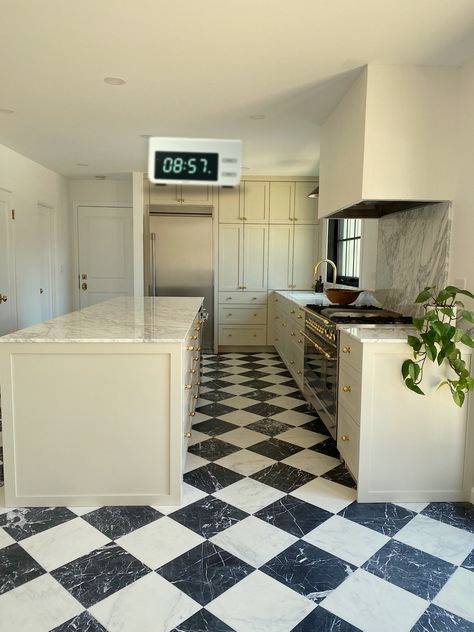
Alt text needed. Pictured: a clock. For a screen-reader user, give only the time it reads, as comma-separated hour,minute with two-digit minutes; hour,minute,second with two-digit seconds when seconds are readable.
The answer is 8,57
